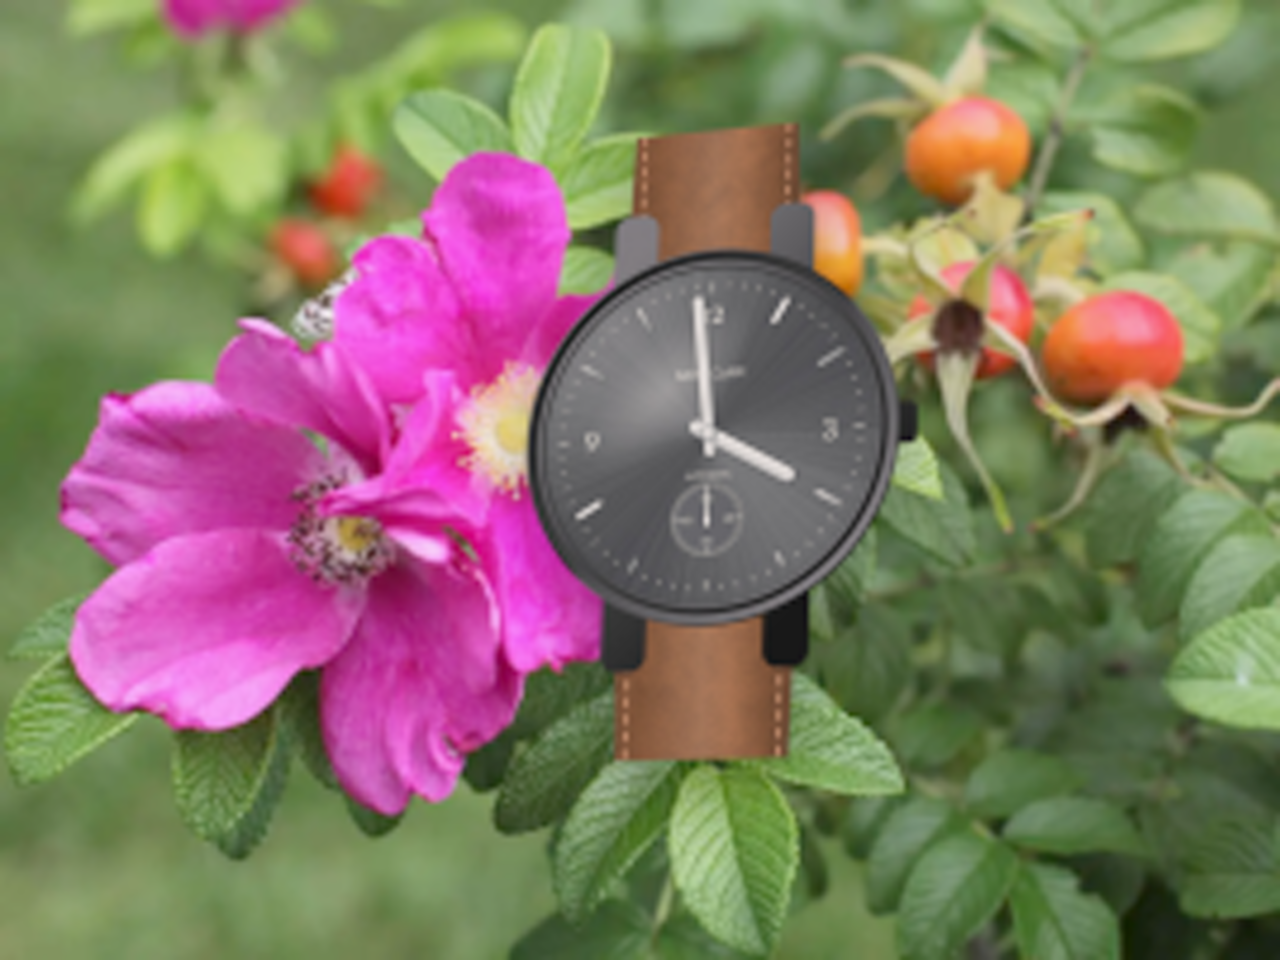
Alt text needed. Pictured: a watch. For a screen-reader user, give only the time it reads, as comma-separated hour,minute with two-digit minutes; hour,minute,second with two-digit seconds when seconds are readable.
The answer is 3,59
